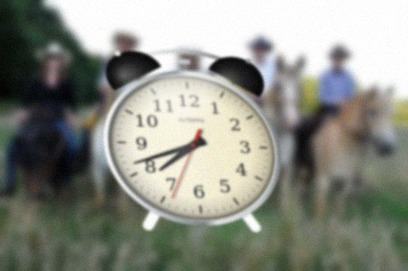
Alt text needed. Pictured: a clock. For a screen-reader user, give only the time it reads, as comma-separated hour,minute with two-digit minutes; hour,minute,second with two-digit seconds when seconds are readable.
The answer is 7,41,34
